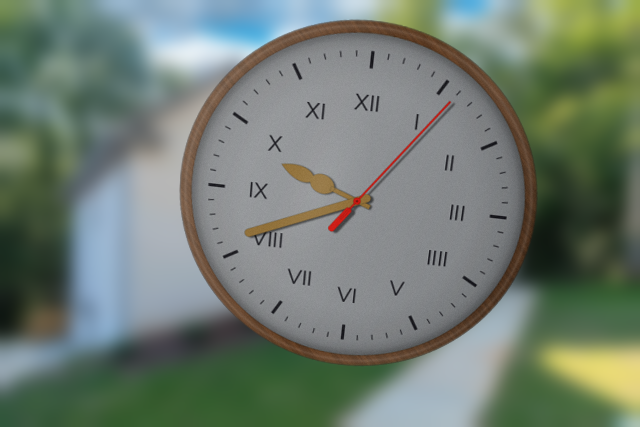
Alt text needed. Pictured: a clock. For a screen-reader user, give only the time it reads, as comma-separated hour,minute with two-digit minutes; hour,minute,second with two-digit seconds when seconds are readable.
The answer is 9,41,06
